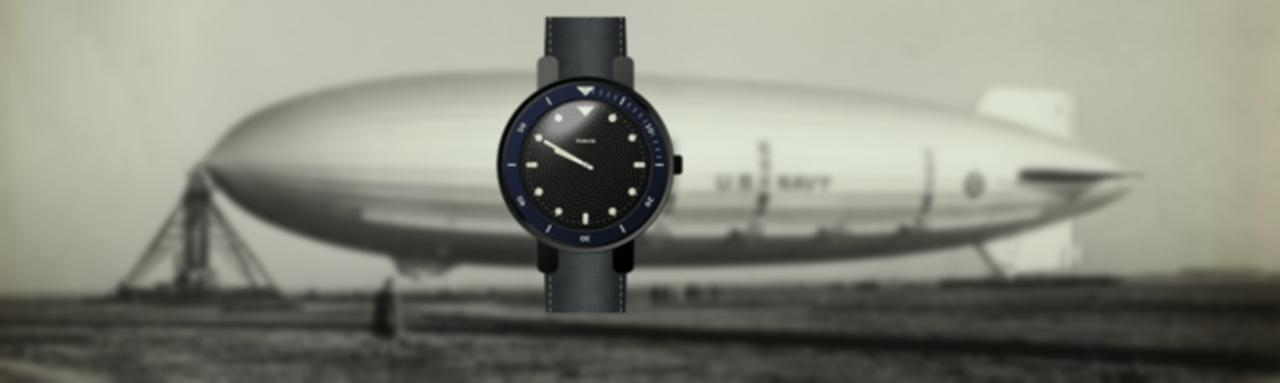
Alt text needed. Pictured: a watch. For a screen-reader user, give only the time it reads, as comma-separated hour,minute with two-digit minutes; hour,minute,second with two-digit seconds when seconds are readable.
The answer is 9,50
